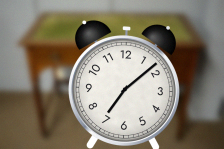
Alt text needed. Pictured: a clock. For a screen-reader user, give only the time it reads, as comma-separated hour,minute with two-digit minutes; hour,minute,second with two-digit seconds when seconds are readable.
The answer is 7,08
